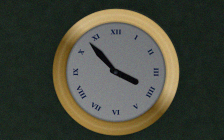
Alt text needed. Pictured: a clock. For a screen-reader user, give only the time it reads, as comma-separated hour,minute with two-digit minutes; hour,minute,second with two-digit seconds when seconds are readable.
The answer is 3,53
